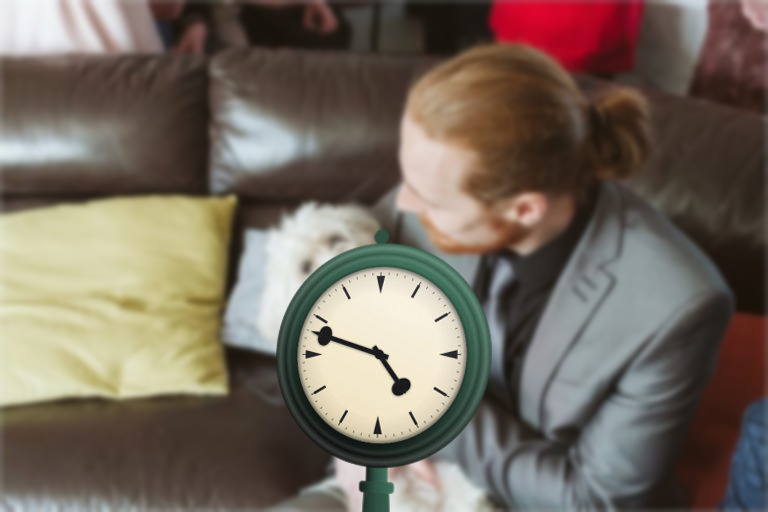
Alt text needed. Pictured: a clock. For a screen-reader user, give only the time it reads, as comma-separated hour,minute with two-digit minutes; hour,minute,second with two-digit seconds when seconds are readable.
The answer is 4,48
